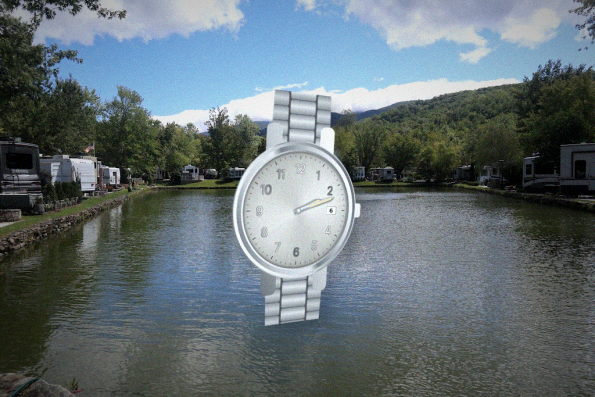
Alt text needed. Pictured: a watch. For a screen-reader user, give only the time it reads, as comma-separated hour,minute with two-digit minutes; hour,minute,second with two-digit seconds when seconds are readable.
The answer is 2,12
